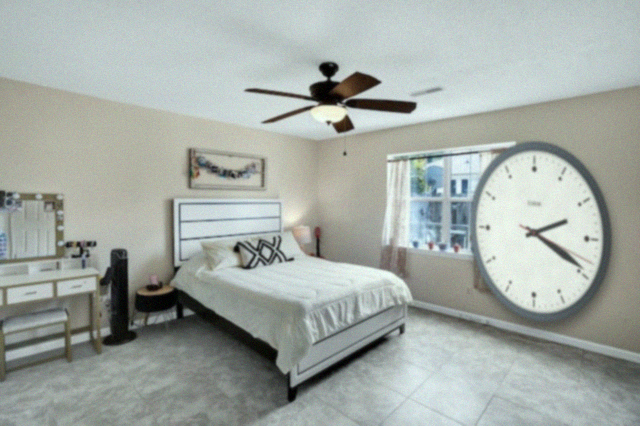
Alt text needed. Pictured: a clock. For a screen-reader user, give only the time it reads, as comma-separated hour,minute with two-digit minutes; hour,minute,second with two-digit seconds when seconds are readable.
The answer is 2,19,18
